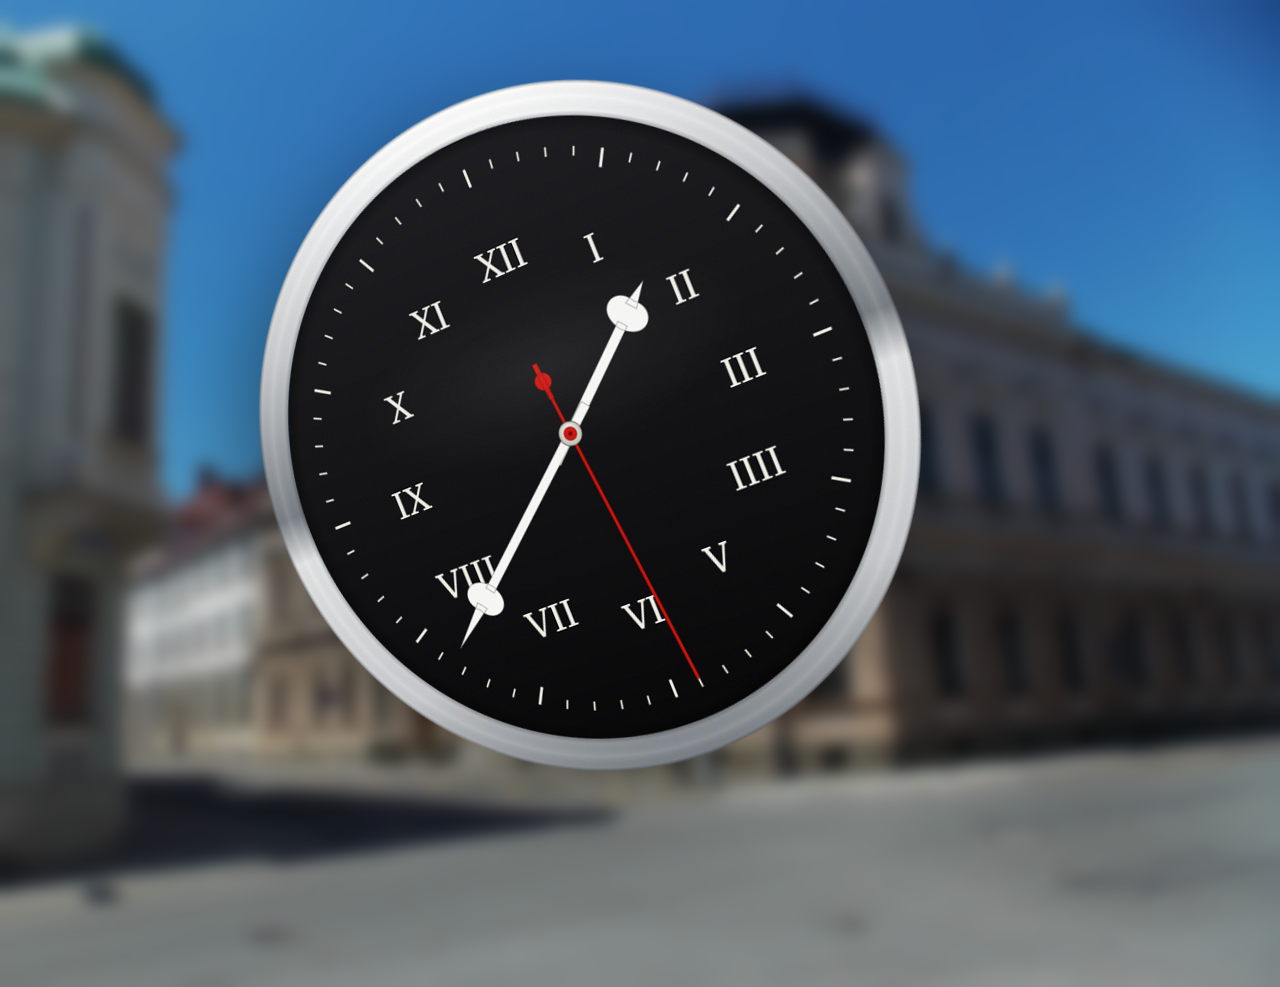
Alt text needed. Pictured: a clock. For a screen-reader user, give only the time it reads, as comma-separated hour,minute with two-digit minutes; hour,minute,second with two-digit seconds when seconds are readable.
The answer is 1,38,29
